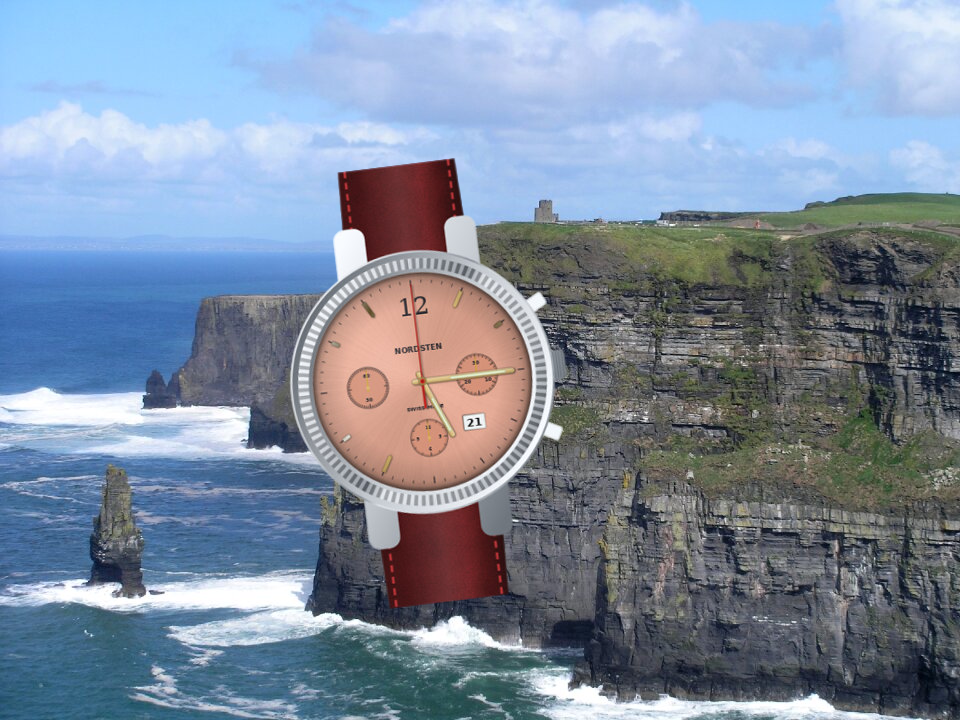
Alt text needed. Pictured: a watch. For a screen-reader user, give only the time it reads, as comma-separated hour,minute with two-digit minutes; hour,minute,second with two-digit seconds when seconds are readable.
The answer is 5,15
